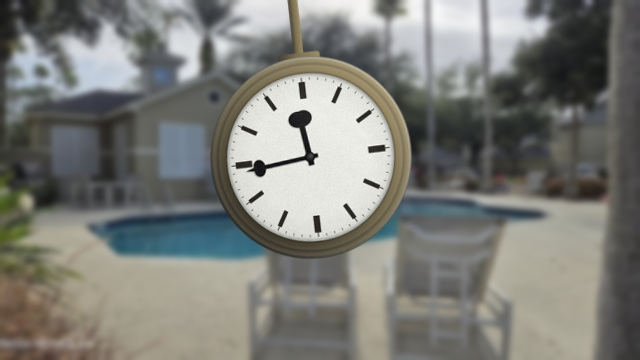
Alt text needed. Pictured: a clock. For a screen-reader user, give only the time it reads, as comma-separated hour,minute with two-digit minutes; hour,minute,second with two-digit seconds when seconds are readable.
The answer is 11,44
